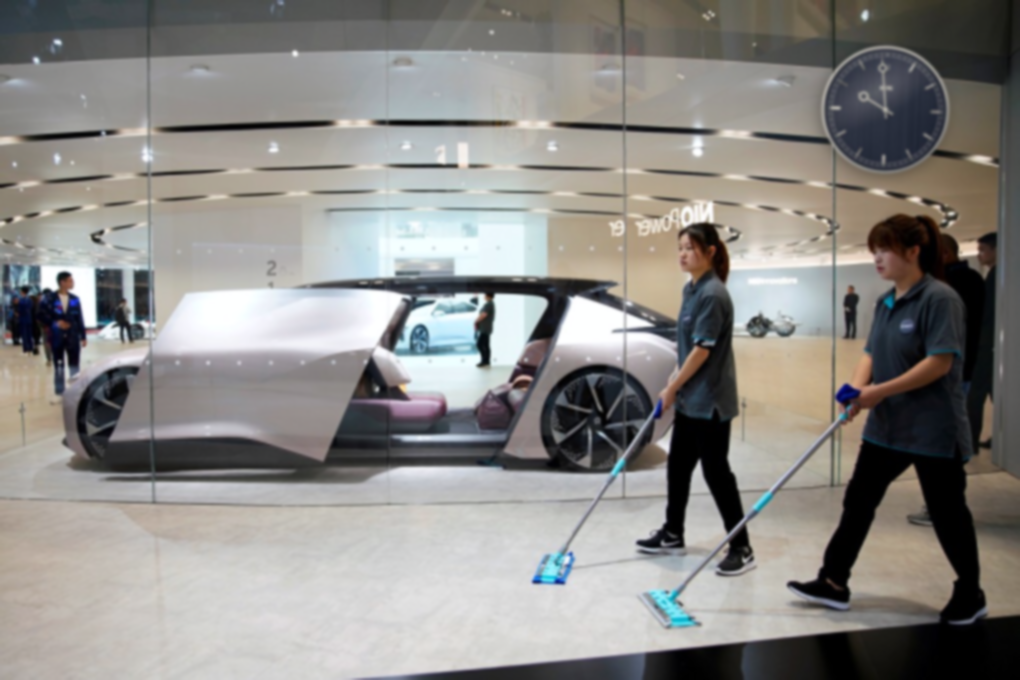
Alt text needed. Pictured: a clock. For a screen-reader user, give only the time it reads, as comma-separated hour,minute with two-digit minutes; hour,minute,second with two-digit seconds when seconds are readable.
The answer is 9,59
